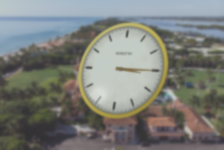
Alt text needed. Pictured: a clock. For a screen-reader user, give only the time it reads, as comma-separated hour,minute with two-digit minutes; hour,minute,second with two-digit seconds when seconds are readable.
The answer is 3,15
